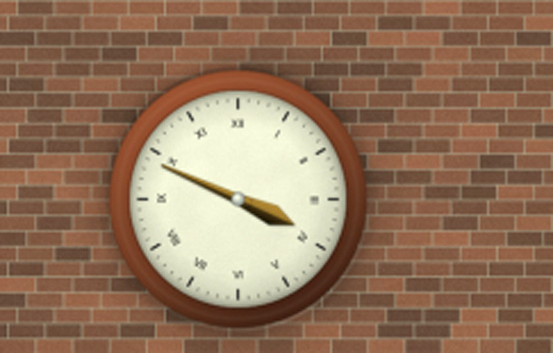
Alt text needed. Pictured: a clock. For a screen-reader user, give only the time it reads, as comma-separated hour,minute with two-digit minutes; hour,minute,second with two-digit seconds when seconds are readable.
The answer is 3,49
